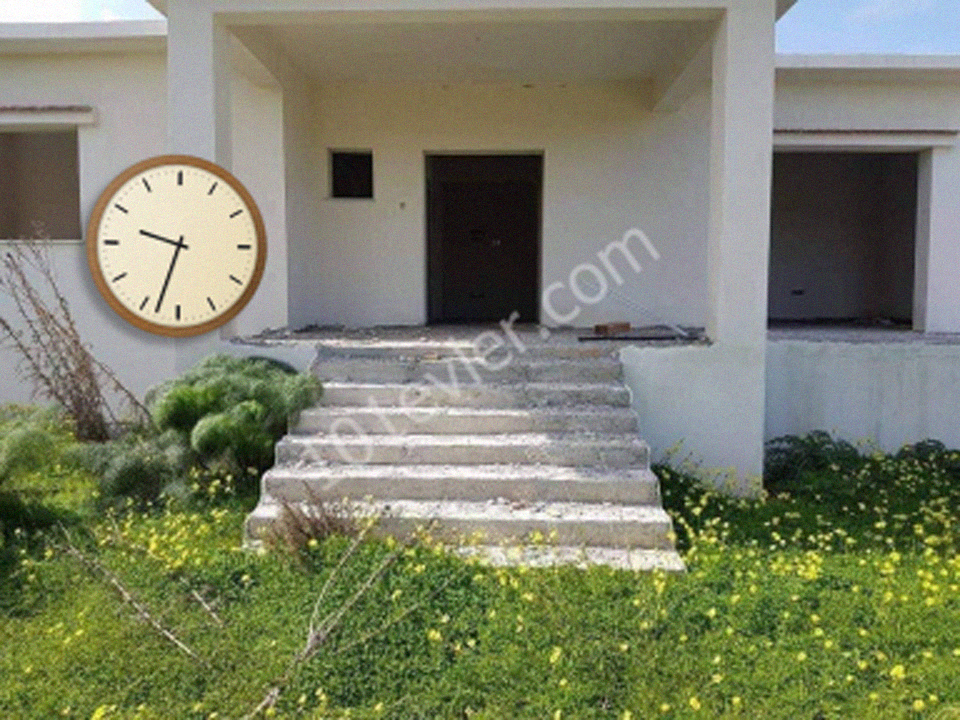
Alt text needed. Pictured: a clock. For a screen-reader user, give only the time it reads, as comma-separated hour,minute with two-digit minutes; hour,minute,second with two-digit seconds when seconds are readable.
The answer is 9,33
